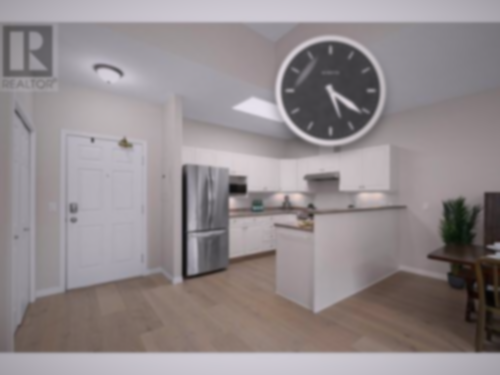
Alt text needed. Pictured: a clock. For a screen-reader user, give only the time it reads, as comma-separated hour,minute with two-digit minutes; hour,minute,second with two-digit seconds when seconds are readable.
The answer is 5,21
